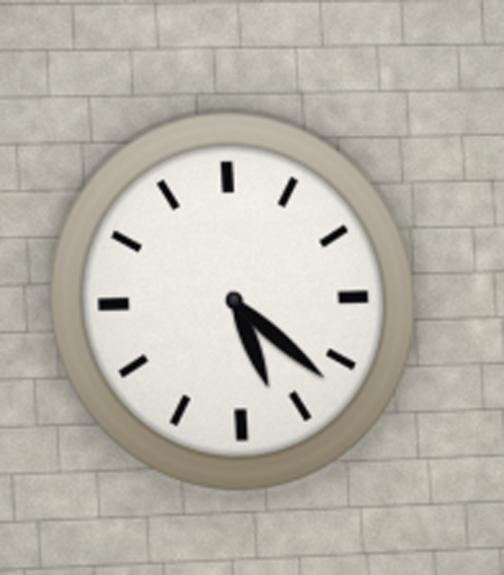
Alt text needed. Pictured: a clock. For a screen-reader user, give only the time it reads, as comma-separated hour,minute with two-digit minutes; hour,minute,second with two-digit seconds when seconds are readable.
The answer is 5,22
